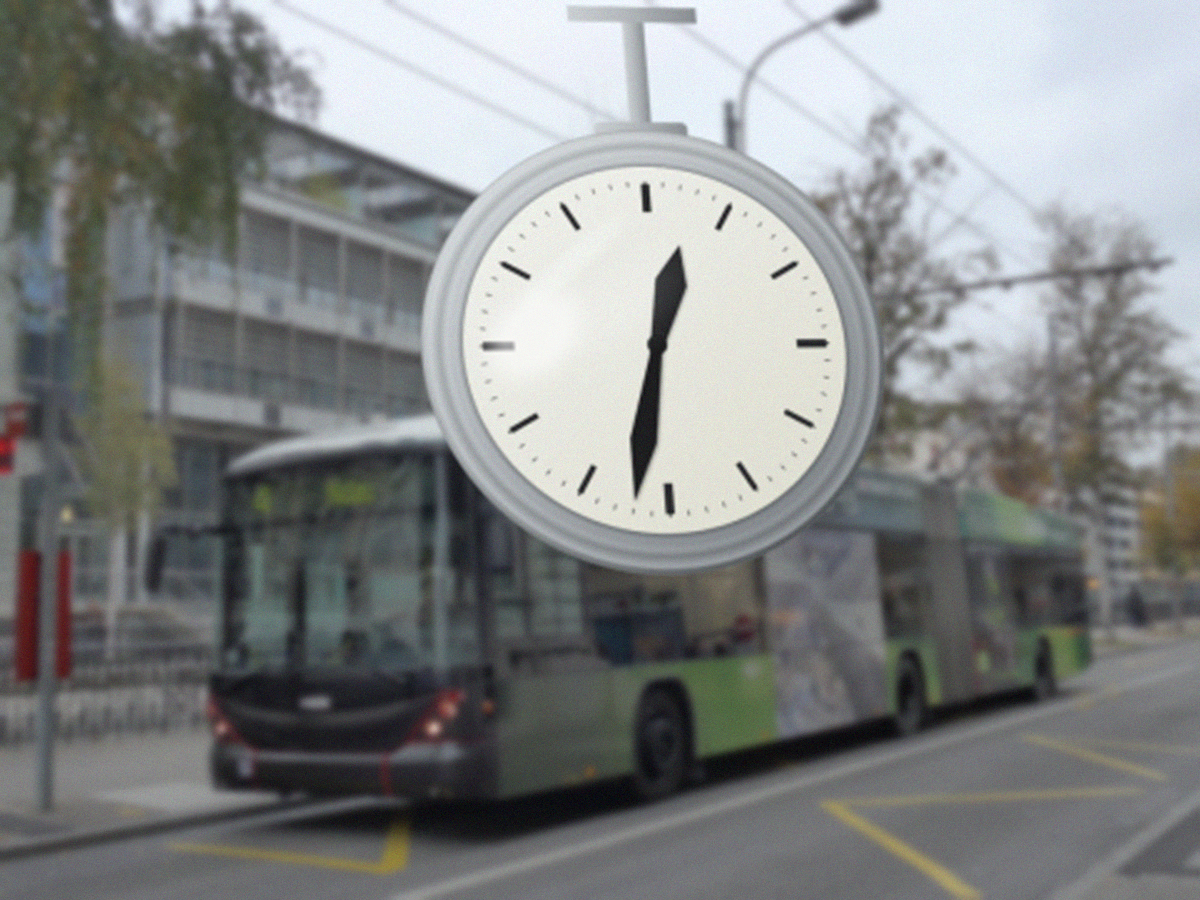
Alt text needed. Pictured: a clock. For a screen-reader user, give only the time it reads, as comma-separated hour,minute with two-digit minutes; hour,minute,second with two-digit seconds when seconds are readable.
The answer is 12,32
